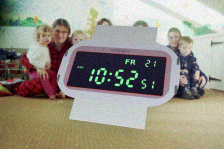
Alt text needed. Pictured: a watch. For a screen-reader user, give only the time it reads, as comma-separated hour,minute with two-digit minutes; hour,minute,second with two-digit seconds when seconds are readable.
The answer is 10,52,51
